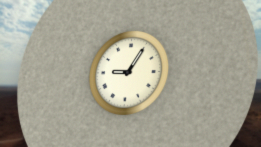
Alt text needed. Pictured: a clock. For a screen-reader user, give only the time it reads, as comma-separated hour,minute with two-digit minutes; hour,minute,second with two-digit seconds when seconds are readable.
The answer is 9,05
